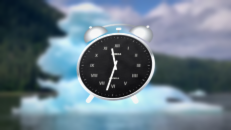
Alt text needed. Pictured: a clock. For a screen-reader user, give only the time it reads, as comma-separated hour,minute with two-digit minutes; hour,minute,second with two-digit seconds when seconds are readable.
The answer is 11,32
